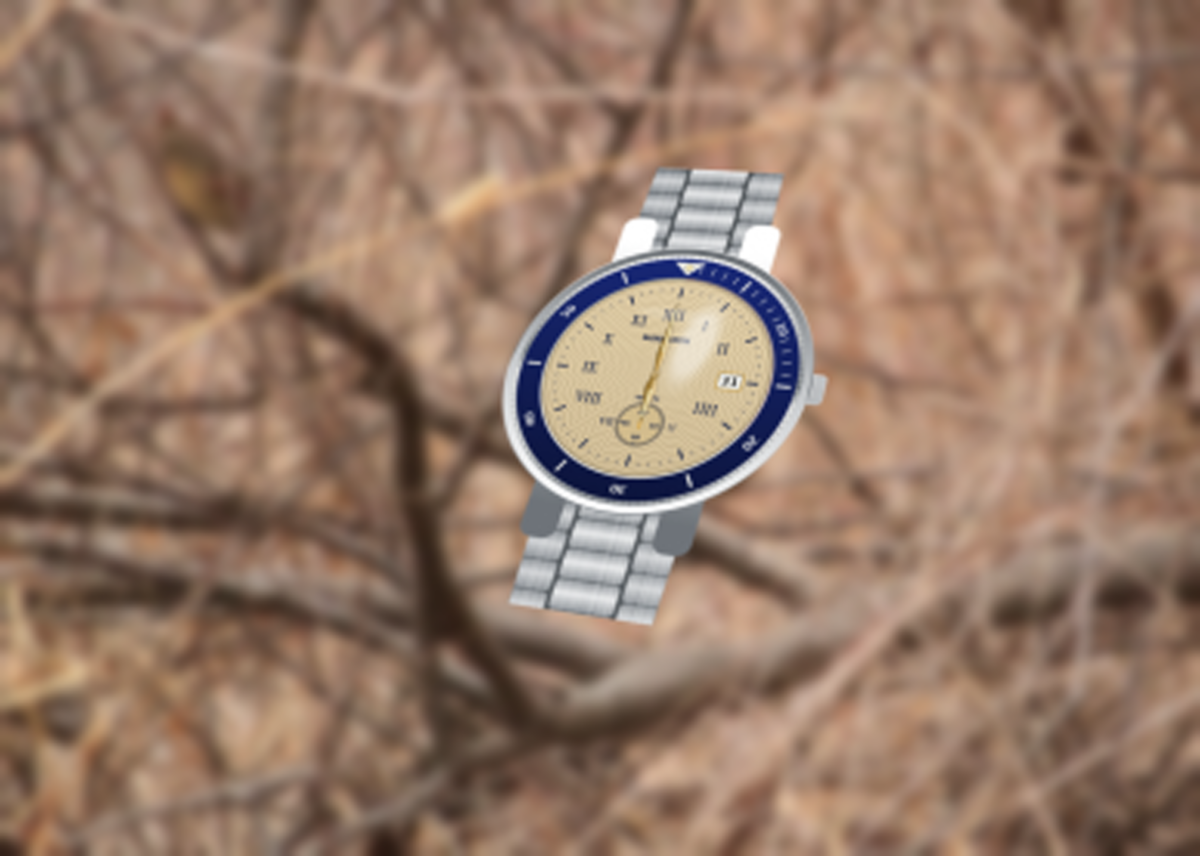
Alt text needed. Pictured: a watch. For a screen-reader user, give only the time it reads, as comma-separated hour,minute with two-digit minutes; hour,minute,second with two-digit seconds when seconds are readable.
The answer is 6,00
